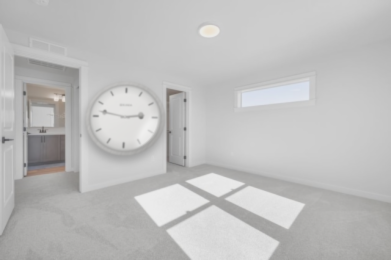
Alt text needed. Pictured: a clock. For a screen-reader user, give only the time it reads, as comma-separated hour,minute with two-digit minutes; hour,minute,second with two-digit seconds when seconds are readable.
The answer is 2,47
